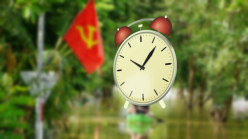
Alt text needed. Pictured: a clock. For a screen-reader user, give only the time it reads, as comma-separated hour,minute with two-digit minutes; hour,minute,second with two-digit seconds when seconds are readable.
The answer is 10,07
